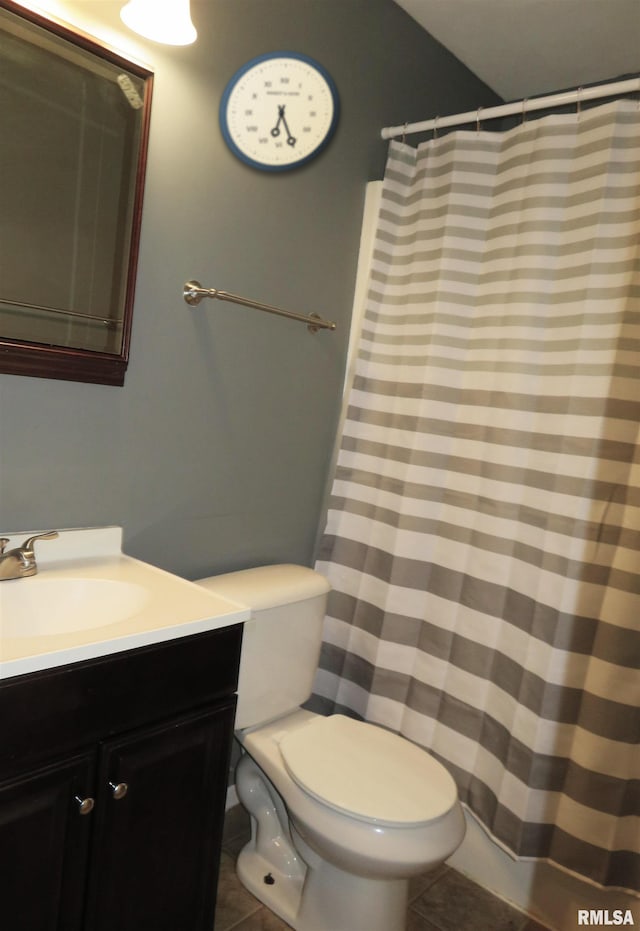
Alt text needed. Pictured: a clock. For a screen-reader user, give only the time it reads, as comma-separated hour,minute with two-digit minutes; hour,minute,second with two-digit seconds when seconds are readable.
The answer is 6,26
